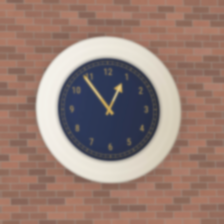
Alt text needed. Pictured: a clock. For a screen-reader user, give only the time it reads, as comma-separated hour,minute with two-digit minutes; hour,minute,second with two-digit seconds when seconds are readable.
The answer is 12,54
